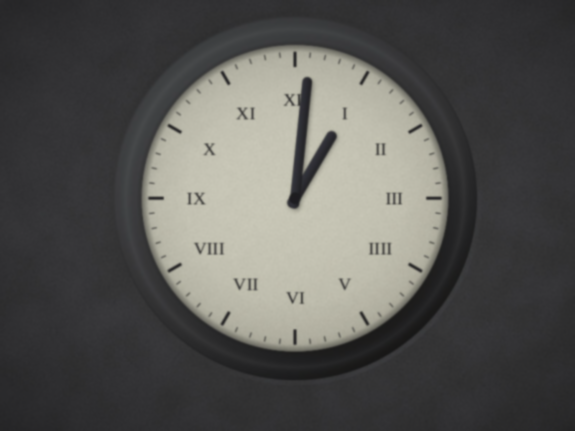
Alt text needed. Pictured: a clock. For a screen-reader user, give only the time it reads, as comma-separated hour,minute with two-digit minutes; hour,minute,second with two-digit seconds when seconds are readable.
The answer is 1,01
